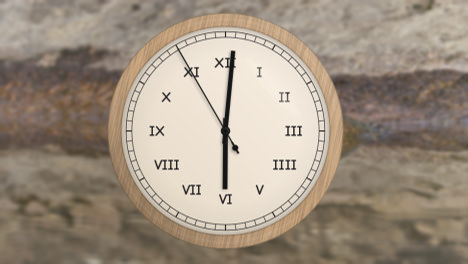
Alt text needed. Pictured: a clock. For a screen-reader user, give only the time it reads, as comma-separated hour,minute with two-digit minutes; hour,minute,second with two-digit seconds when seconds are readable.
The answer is 6,00,55
